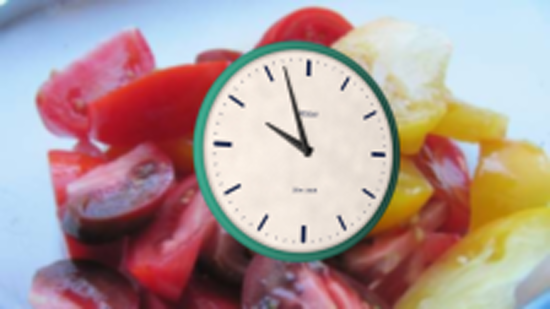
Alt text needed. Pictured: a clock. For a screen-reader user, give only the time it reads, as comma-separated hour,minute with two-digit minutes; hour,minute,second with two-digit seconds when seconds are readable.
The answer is 9,57
